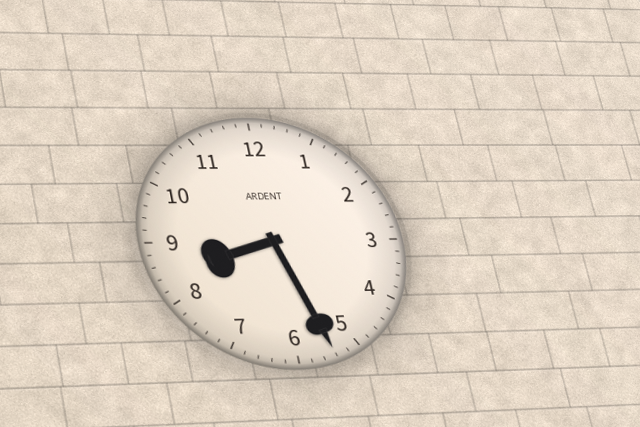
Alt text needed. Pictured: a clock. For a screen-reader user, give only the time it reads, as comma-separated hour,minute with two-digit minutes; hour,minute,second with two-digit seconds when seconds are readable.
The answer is 8,27
